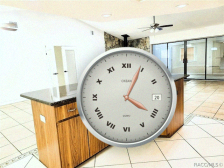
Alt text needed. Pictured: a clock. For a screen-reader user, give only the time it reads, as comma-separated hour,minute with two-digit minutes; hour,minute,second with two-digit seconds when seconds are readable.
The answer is 4,04
